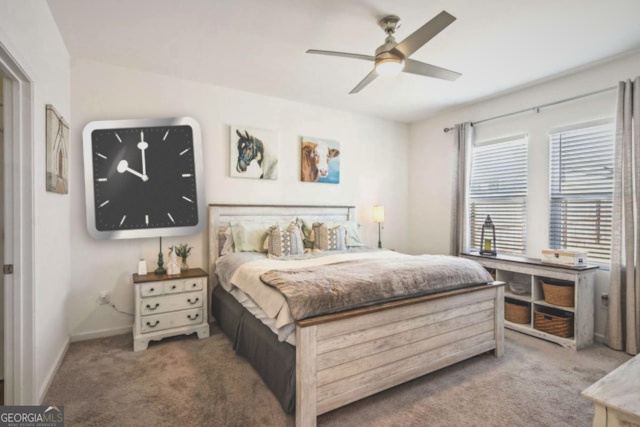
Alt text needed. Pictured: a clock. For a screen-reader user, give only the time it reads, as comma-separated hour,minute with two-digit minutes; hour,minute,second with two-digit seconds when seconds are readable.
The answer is 10,00
